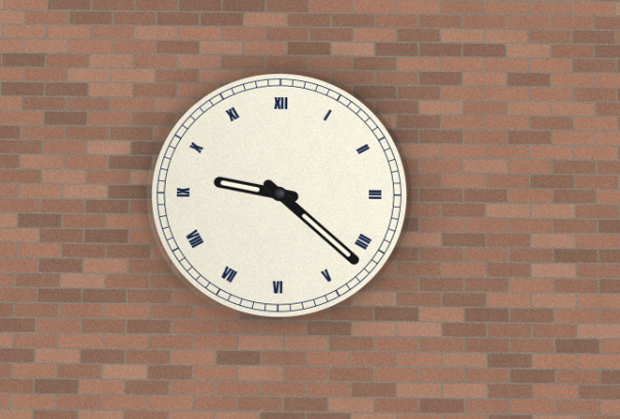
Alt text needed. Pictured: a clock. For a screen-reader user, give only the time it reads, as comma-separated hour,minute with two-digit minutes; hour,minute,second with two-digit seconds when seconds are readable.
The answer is 9,22
